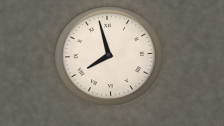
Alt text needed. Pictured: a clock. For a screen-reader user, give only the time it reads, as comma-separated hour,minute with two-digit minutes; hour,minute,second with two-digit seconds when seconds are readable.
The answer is 7,58
